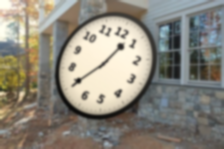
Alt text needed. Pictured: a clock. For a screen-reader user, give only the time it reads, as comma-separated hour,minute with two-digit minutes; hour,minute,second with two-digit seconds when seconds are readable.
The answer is 12,35
